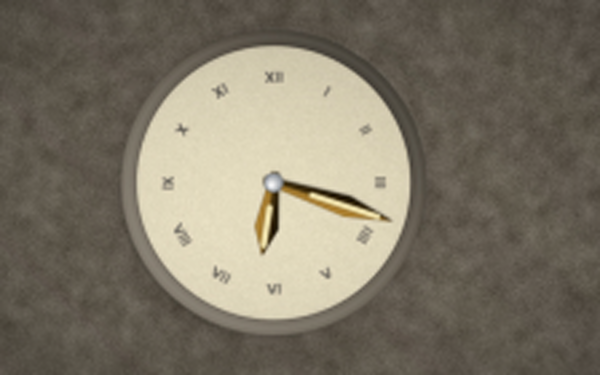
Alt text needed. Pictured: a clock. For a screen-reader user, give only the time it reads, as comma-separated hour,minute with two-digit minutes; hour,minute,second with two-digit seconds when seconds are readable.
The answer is 6,18
